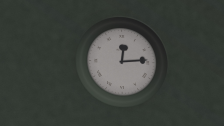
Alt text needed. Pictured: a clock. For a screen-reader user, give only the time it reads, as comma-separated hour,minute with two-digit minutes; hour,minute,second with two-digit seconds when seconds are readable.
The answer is 12,14
